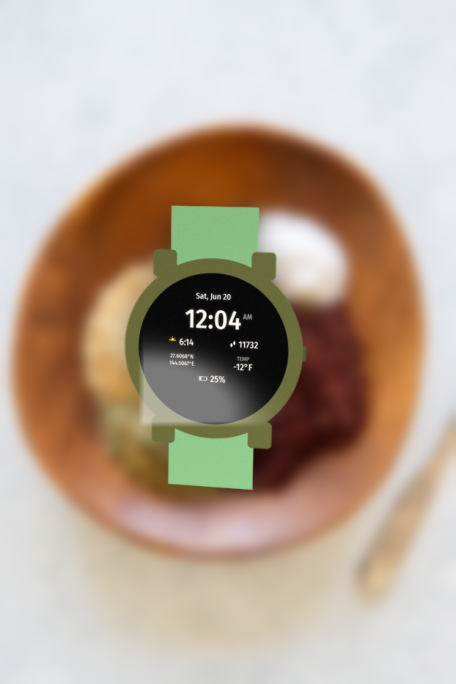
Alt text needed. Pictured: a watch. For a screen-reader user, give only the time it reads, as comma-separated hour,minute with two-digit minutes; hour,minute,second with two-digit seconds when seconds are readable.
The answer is 12,04
